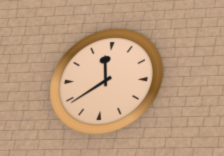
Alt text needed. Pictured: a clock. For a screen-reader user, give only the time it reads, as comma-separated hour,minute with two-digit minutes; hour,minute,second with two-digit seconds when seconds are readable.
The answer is 11,39
